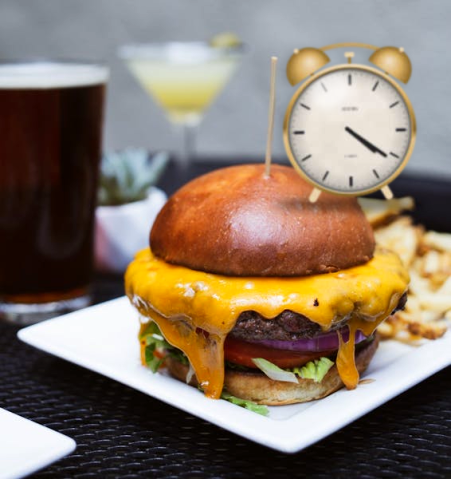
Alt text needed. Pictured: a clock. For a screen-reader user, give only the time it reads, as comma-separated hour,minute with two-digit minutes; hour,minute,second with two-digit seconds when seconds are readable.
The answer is 4,21
